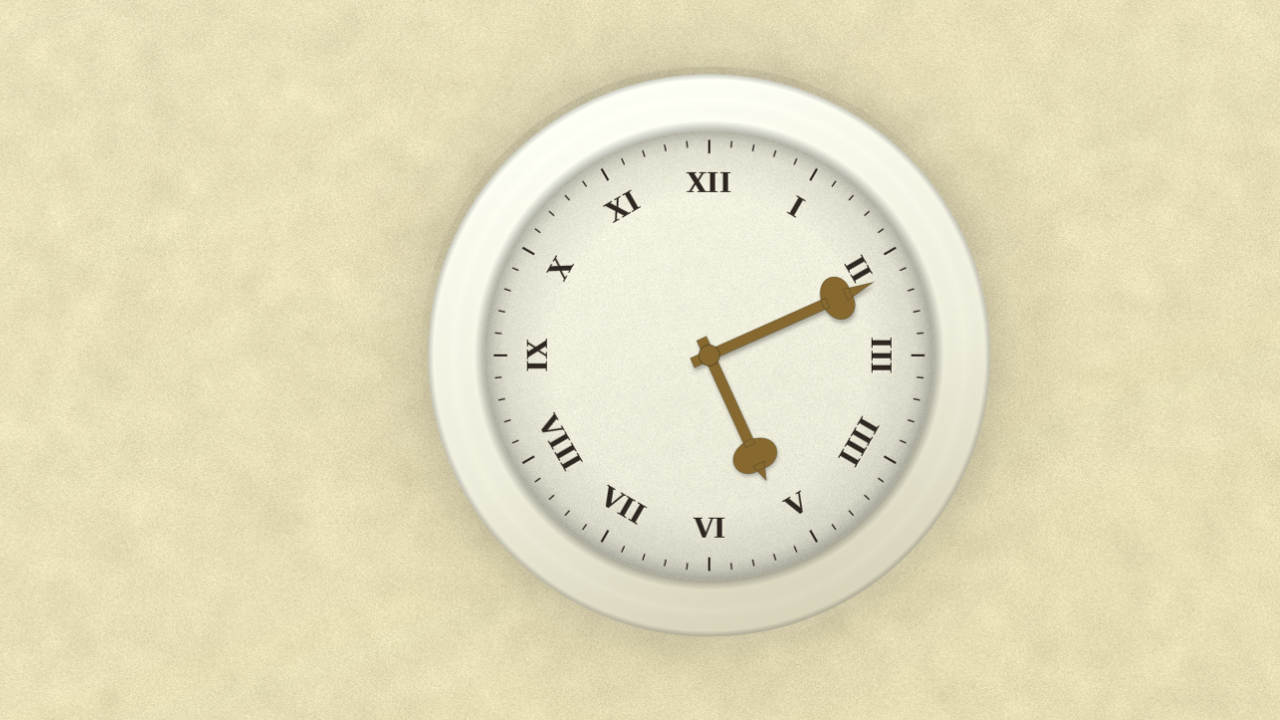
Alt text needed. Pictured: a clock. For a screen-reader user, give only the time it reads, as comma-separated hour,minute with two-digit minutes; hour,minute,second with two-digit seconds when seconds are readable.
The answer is 5,11
